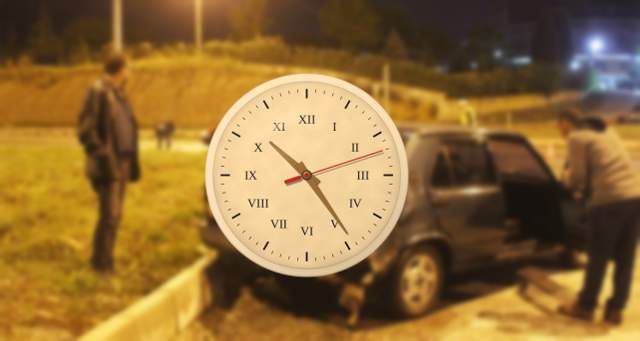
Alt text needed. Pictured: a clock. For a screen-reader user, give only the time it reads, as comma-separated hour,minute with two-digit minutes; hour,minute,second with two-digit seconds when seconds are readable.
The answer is 10,24,12
